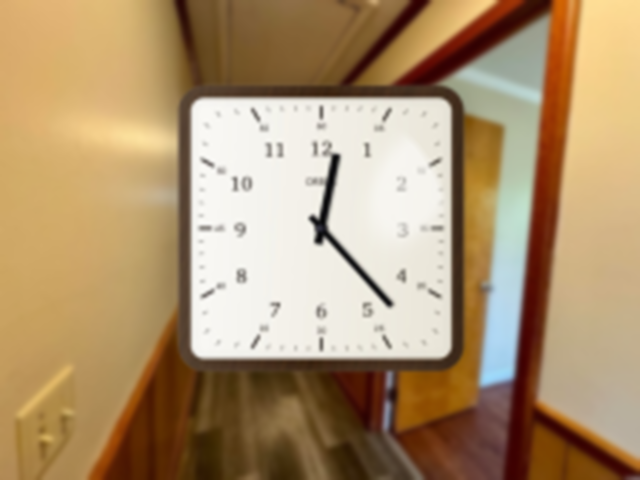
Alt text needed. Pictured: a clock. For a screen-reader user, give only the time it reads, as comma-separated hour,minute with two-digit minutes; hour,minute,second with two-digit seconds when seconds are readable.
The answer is 12,23
